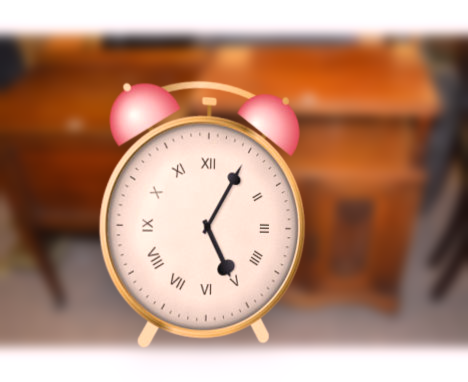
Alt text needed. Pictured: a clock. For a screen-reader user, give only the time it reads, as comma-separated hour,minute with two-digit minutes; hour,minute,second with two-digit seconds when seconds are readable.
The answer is 5,05
